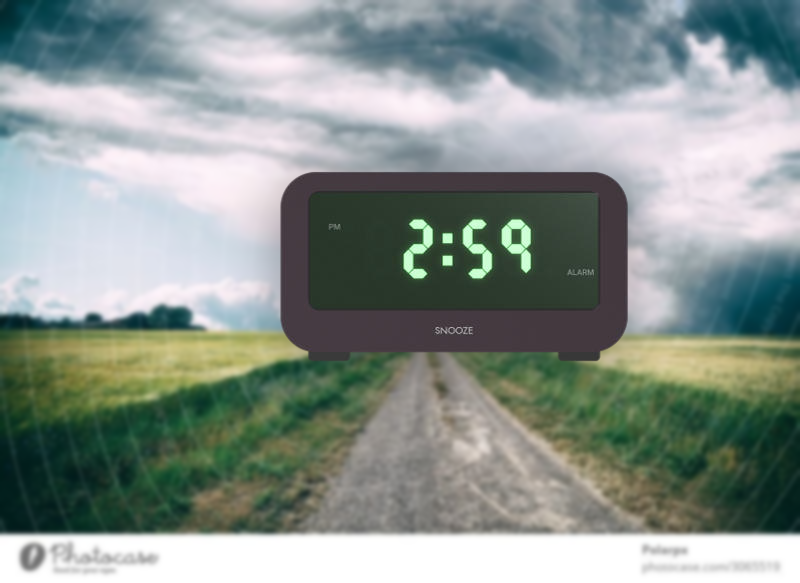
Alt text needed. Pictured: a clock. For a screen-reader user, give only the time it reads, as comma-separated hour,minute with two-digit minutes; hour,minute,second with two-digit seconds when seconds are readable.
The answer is 2,59
